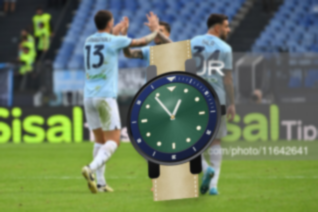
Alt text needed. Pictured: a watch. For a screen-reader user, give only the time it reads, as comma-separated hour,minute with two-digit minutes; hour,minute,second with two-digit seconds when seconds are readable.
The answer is 12,54
